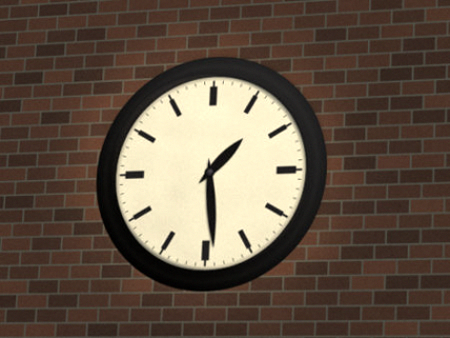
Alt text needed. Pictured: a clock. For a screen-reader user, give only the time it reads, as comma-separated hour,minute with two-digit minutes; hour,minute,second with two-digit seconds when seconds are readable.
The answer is 1,29
